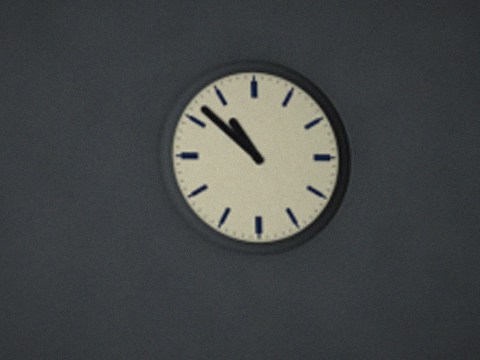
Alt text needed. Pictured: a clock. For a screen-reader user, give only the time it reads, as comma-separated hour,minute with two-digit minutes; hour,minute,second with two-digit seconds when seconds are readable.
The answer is 10,52
